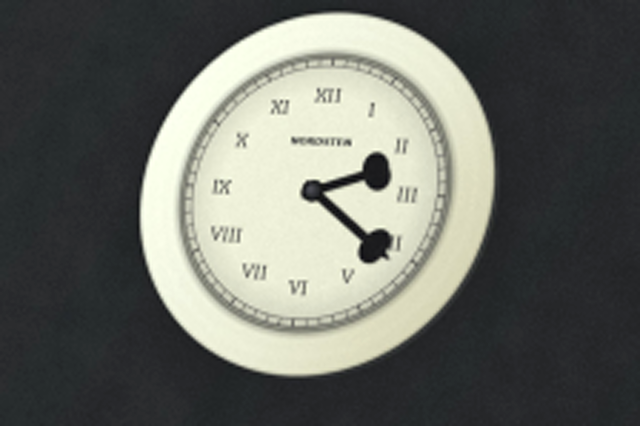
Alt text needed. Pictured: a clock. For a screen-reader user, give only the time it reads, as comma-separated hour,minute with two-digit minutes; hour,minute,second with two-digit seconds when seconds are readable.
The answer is 2,21
